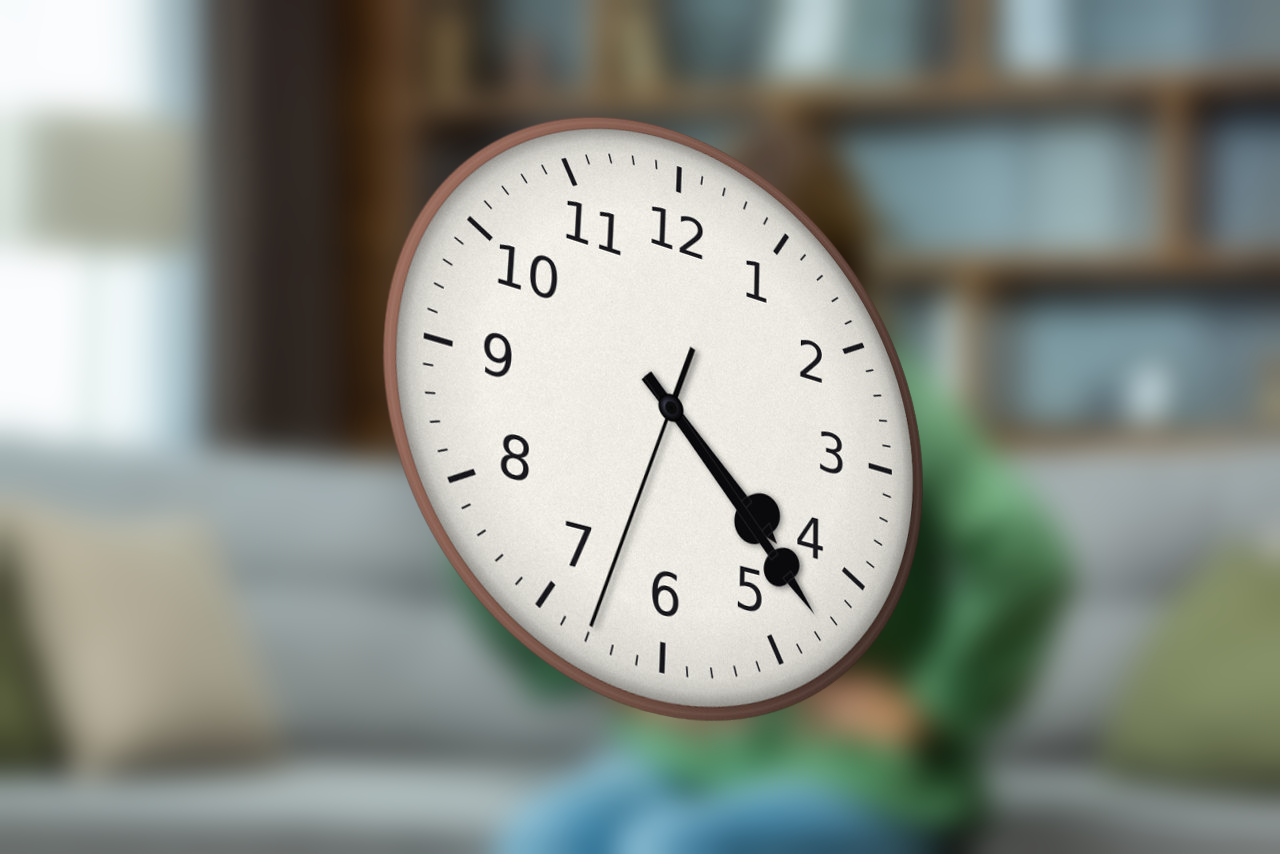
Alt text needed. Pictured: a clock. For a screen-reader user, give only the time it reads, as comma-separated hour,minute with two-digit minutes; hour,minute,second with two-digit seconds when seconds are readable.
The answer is 4,22,33
